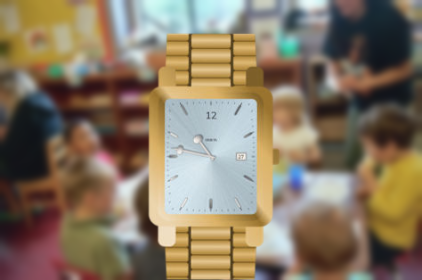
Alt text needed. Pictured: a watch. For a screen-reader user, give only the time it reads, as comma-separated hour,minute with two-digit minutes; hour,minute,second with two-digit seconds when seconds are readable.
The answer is 10,47
